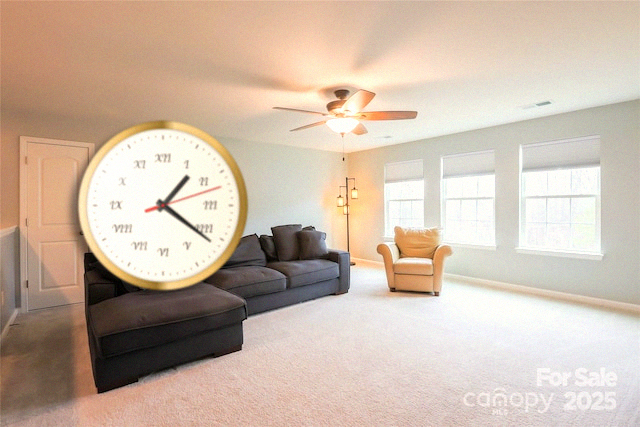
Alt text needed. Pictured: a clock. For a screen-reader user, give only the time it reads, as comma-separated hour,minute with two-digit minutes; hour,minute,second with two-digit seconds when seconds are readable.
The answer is 1,21,12
